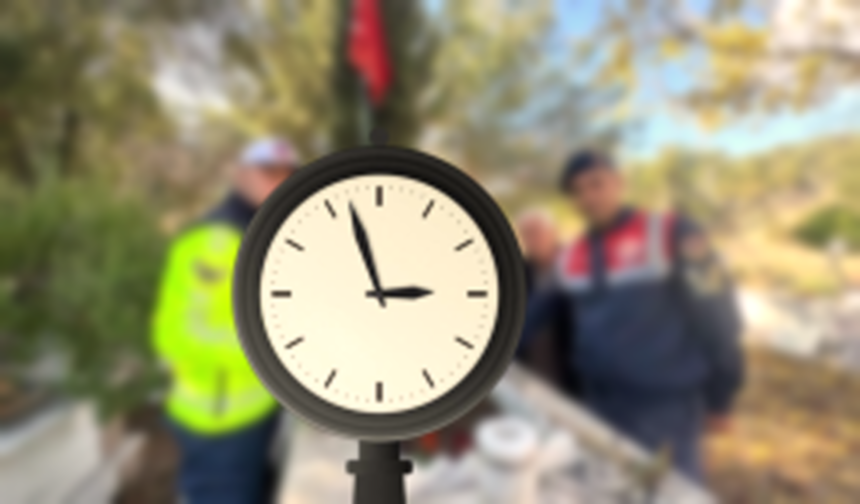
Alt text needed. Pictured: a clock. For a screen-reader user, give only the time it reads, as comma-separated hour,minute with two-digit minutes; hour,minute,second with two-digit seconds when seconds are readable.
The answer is 2,57
